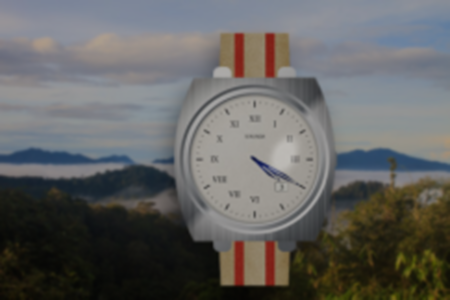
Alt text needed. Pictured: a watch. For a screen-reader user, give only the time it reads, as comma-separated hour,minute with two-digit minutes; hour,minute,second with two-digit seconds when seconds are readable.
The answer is 4,20
